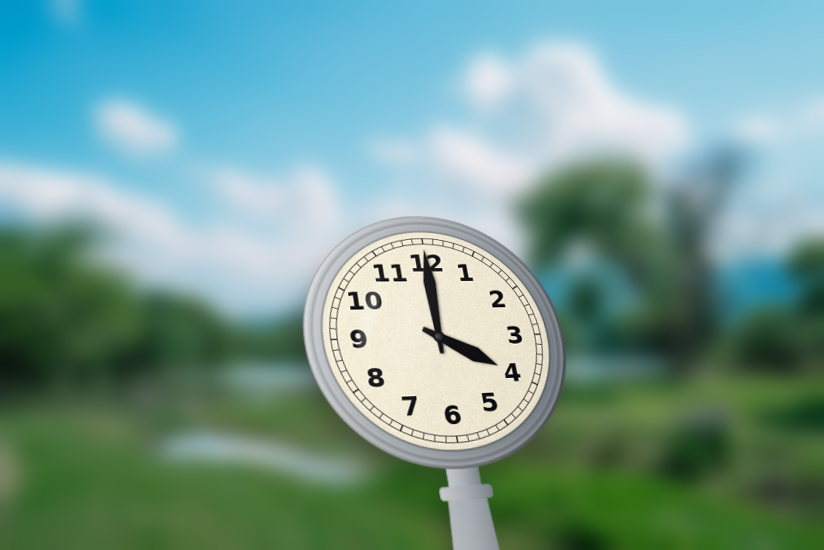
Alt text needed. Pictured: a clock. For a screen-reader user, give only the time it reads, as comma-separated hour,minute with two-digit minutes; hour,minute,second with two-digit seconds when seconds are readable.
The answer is 4,00
